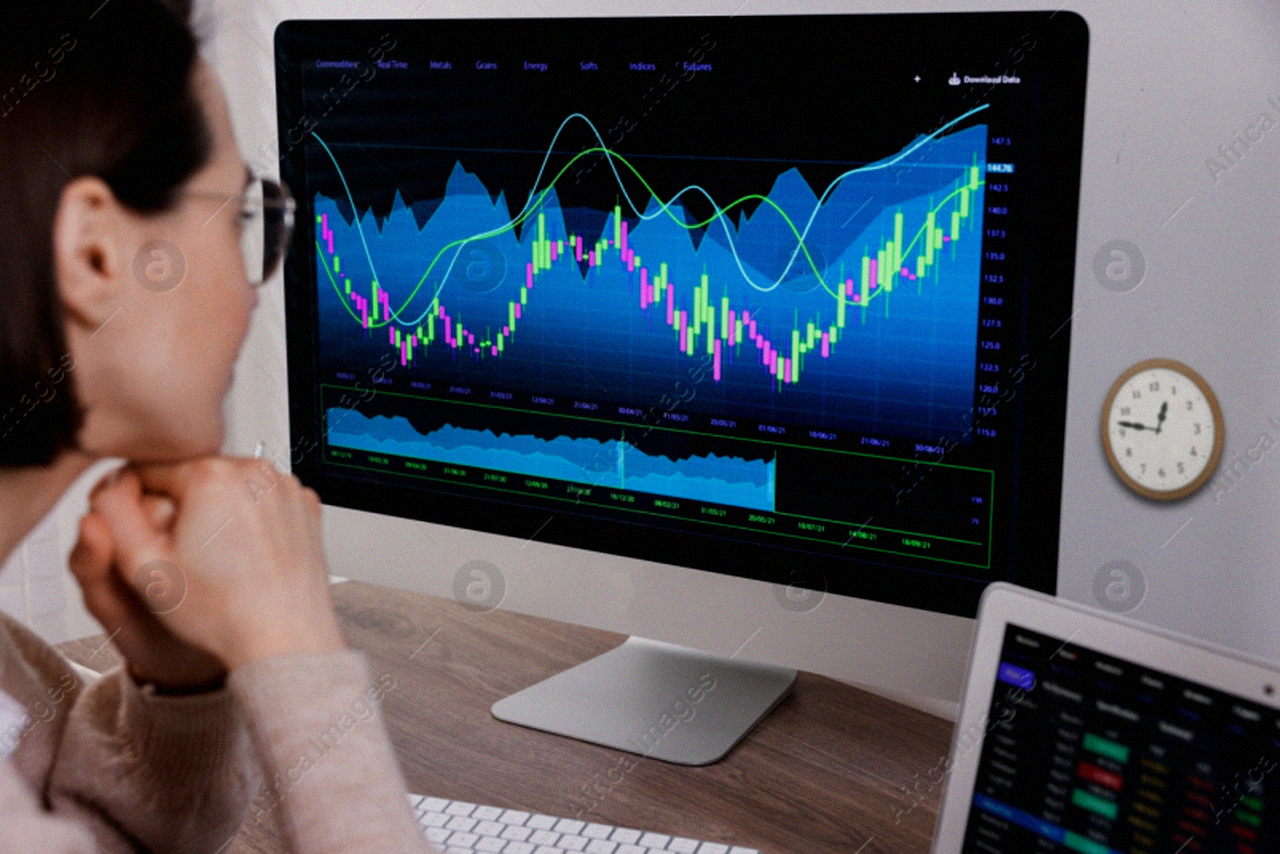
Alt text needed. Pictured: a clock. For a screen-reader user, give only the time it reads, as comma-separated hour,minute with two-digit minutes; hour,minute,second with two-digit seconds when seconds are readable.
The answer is 12,47
